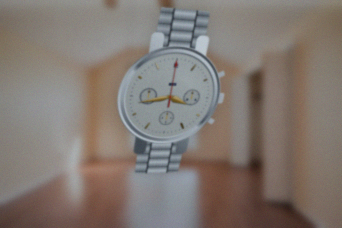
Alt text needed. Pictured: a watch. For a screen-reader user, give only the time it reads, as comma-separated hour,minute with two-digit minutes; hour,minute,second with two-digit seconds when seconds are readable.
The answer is 3,43
